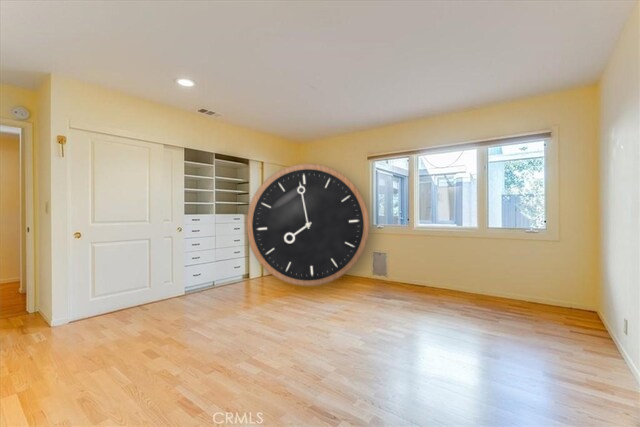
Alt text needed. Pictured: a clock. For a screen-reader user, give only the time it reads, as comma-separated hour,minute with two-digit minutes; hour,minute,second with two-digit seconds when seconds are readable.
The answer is 7,59
